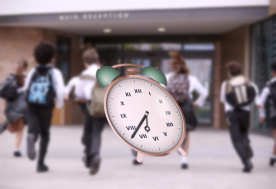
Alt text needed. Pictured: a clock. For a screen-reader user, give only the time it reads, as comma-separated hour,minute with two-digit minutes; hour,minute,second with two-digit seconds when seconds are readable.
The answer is 6,38
